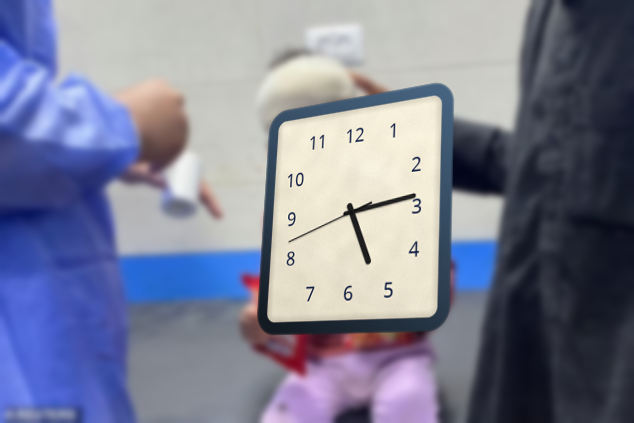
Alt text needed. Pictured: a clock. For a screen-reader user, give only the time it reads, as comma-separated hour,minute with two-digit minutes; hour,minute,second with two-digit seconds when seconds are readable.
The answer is 5,13,42
